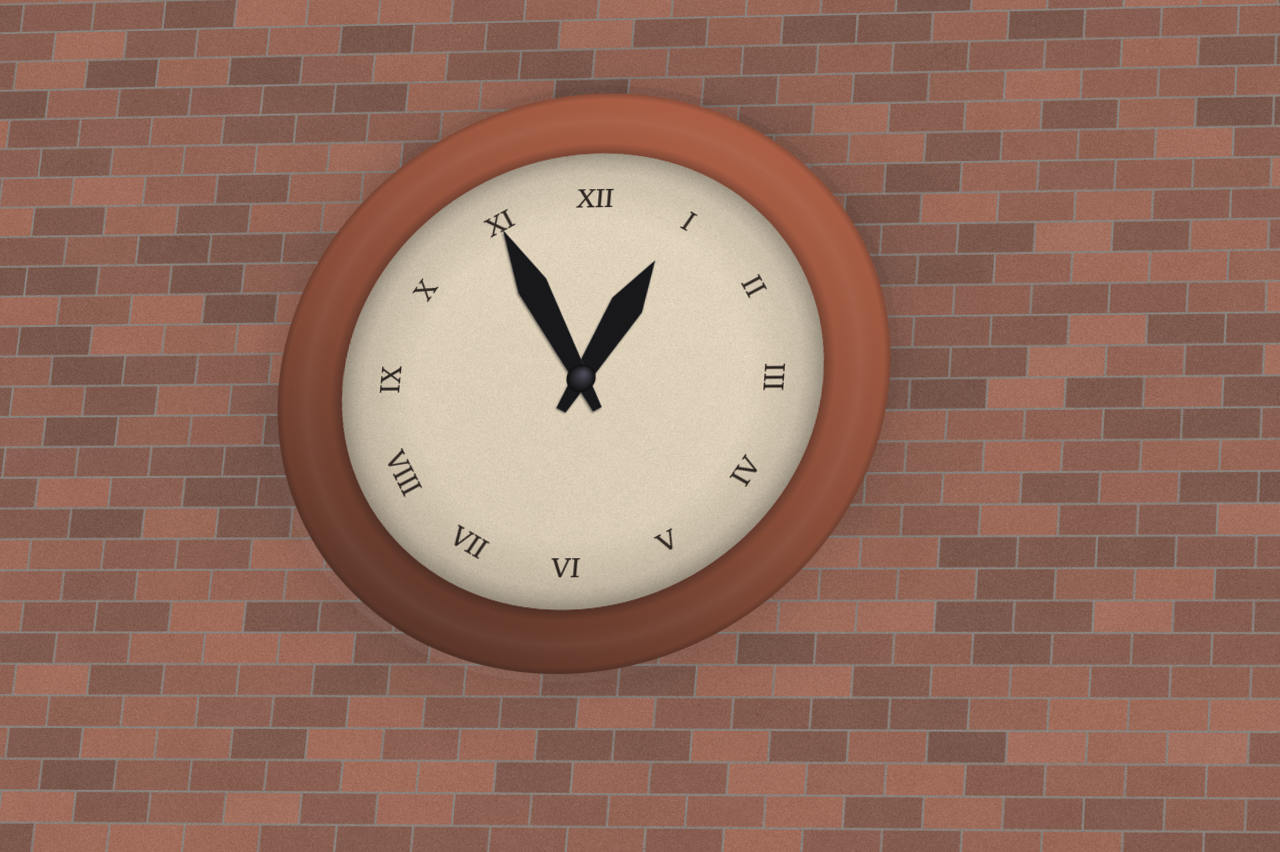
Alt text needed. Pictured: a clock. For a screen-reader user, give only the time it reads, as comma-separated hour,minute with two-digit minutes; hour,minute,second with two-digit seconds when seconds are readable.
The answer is 12,55
